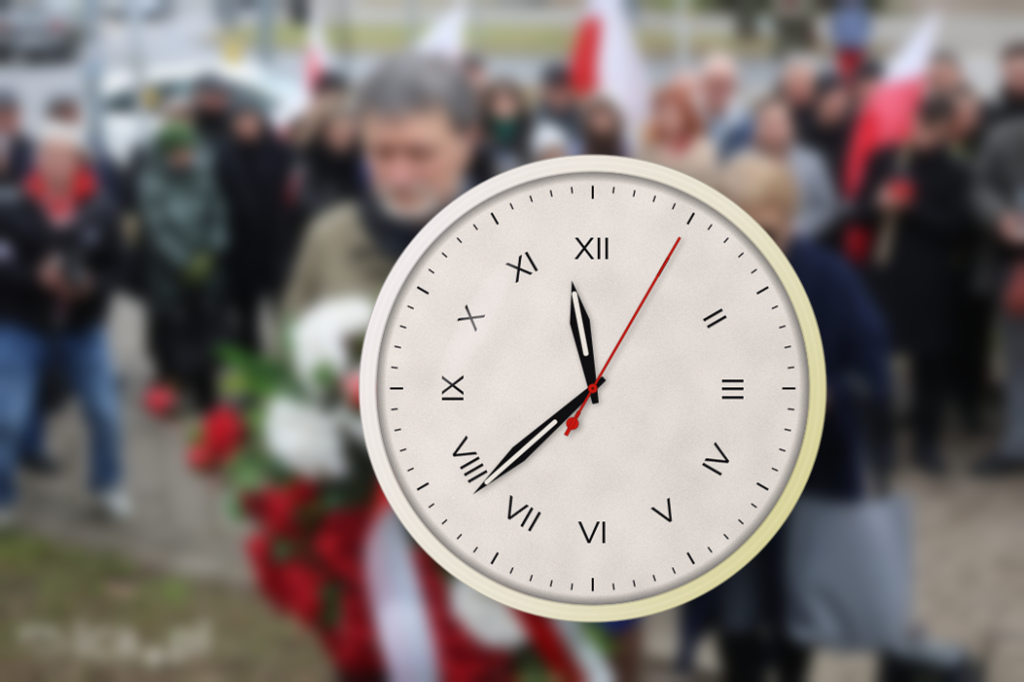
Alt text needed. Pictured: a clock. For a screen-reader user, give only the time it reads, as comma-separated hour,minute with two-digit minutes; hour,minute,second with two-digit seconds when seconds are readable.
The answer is 11,38,05
